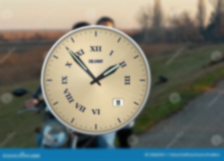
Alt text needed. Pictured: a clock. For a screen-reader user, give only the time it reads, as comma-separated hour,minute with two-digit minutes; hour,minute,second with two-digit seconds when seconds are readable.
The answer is 1,53
